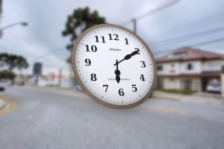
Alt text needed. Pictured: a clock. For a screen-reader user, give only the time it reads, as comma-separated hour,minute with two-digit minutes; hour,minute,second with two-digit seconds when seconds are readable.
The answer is 6,10
